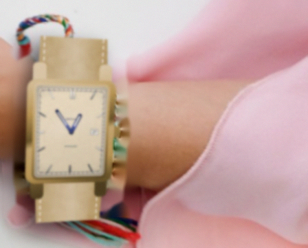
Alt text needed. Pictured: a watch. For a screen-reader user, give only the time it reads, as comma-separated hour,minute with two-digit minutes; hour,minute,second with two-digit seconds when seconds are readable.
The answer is 12,54
